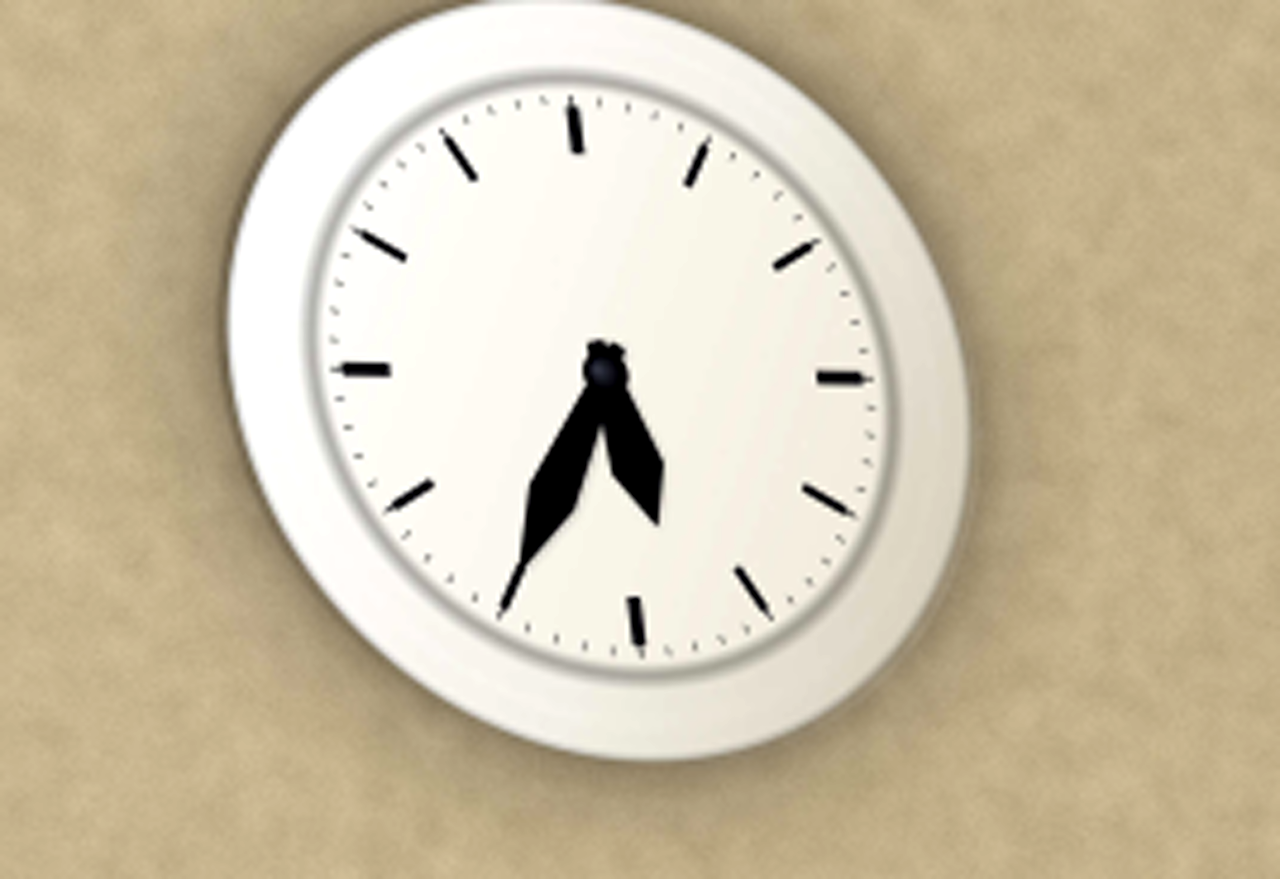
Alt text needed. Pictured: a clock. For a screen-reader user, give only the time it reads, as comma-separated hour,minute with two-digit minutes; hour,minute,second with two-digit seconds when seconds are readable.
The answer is 5,35
